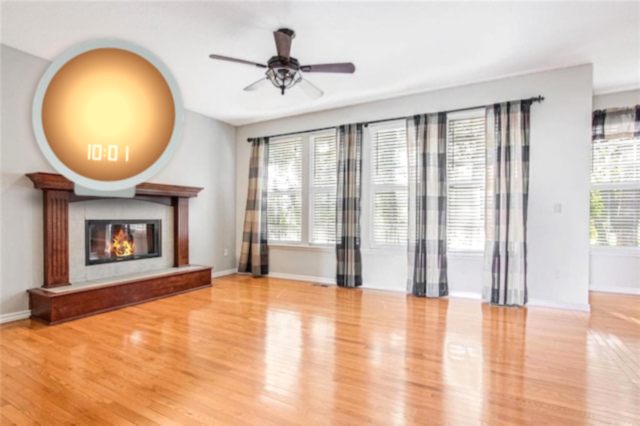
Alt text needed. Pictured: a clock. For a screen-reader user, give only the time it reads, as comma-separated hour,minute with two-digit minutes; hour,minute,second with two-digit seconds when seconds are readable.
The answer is 10,01
